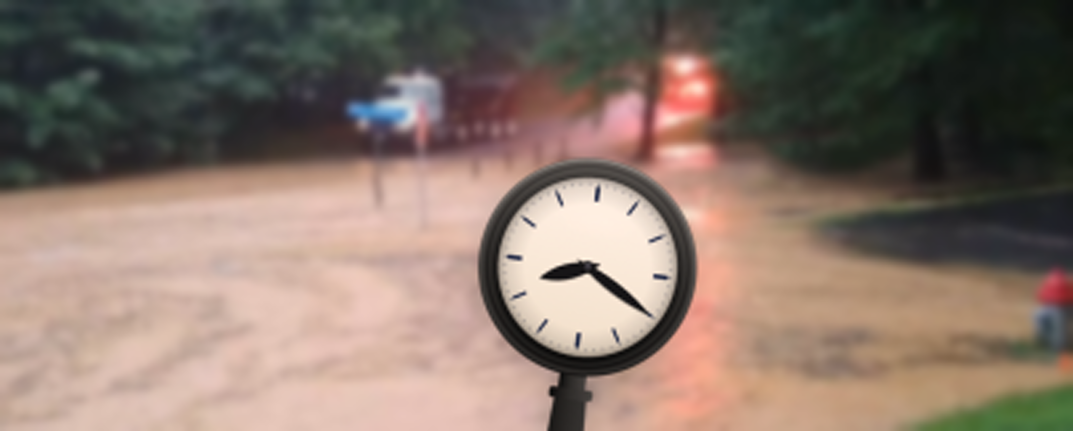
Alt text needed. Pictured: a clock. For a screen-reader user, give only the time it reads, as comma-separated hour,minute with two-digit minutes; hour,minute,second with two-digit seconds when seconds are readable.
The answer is 8,20
